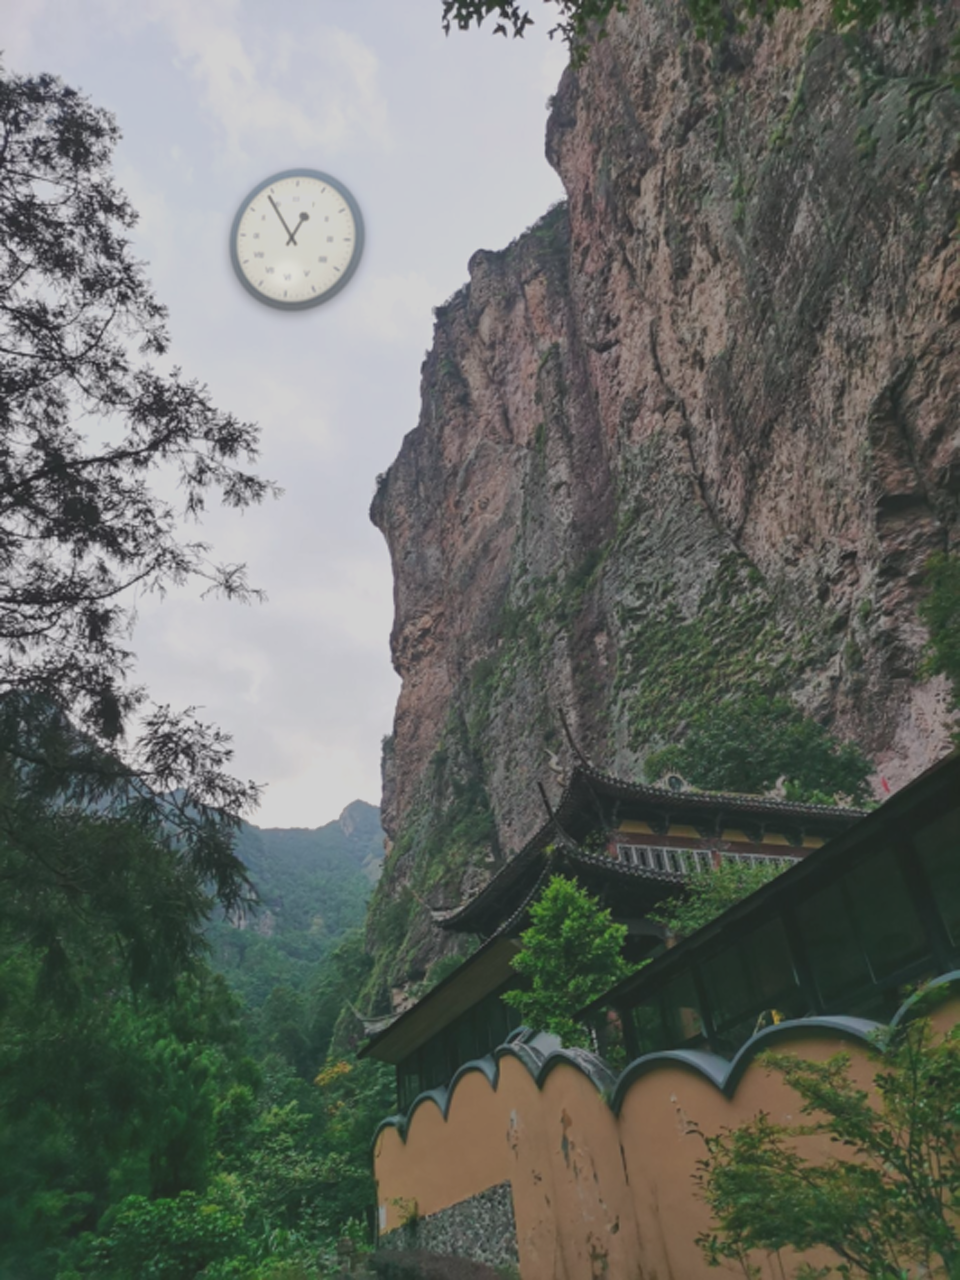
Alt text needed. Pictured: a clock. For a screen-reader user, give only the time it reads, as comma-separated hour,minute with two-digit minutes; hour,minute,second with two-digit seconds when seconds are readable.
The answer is 12,54
